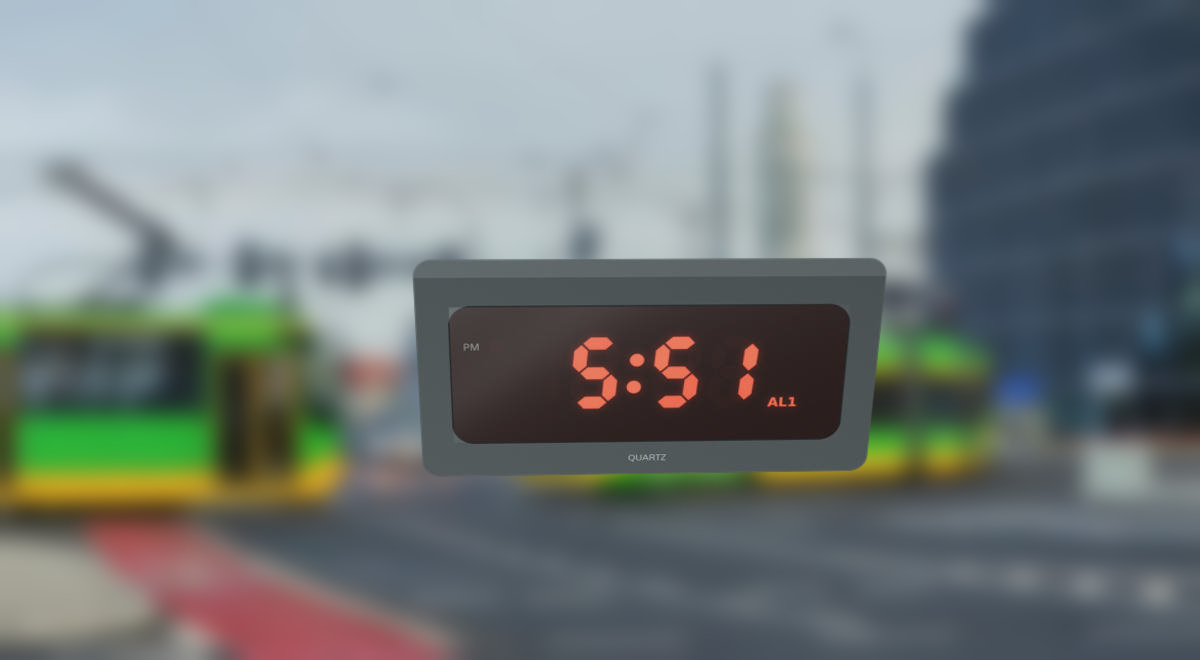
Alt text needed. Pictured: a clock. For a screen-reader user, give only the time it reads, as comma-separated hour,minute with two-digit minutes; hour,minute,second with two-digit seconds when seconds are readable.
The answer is 5,51
